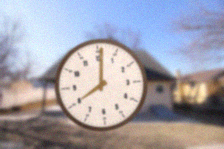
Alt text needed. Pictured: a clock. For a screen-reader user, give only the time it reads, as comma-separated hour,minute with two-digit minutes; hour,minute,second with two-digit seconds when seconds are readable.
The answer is 8,01
